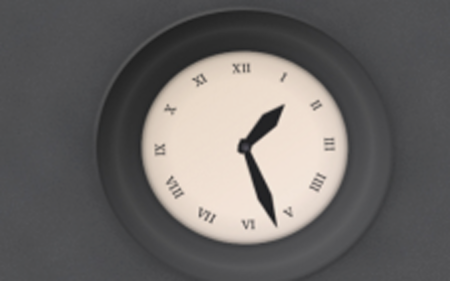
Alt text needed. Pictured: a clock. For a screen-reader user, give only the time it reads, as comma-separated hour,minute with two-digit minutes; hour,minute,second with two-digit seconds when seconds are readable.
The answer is 1,27
